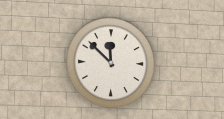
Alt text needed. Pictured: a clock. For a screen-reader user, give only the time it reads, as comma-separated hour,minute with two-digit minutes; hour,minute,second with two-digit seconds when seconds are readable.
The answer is 11,52
